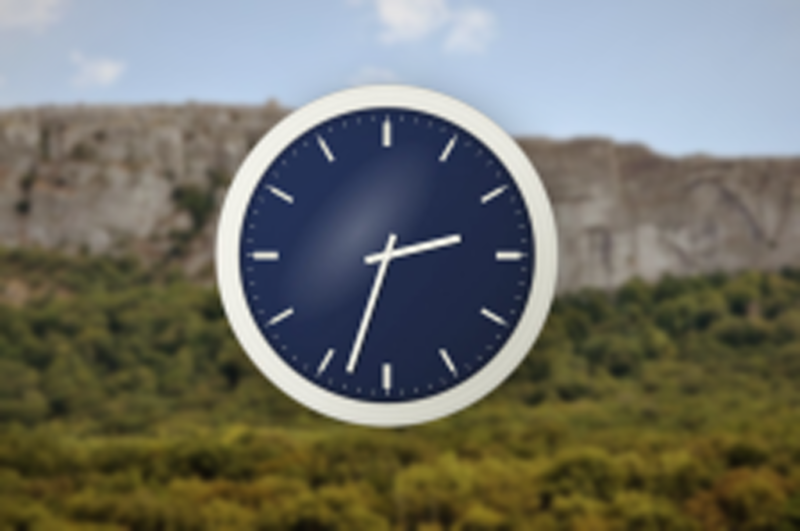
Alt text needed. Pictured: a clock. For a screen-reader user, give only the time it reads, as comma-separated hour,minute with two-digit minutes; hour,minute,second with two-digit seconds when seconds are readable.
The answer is 2,33
